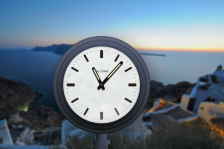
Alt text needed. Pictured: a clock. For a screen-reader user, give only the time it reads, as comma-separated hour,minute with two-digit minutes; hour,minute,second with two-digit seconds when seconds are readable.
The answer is 11,07
